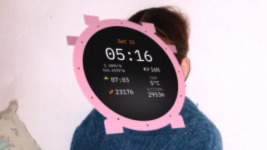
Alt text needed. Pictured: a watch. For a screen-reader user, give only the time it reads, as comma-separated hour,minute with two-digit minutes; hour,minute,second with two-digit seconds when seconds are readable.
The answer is 5,16
